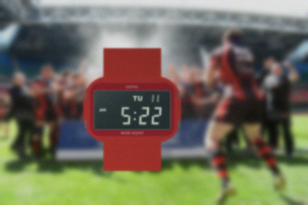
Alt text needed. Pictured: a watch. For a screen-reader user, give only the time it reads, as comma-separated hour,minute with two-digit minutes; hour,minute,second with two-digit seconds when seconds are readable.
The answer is 5,22
